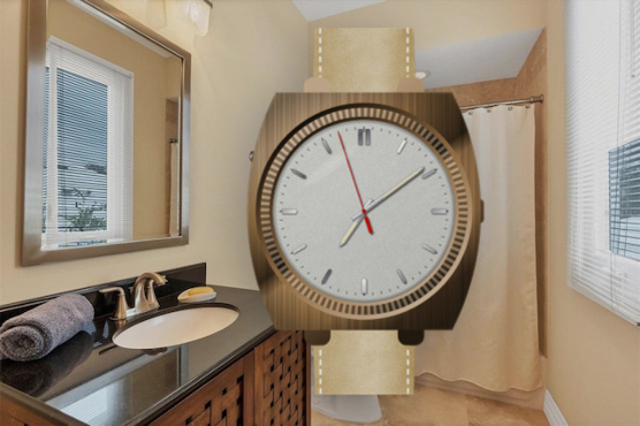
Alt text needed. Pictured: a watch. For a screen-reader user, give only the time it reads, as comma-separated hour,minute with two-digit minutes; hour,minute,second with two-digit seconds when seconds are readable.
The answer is 7,08,57
